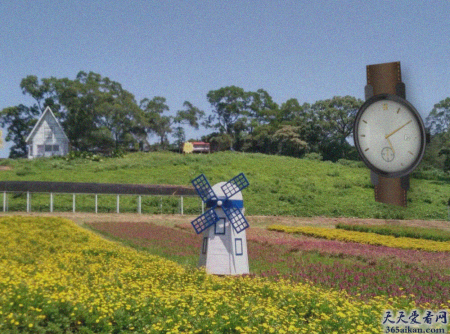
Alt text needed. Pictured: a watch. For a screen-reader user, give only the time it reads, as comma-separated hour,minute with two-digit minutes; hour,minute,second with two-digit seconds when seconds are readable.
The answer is 5,10
